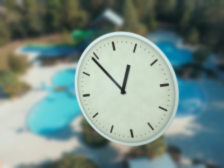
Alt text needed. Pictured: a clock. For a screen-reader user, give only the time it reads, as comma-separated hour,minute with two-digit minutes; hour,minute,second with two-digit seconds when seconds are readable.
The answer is 12,54
